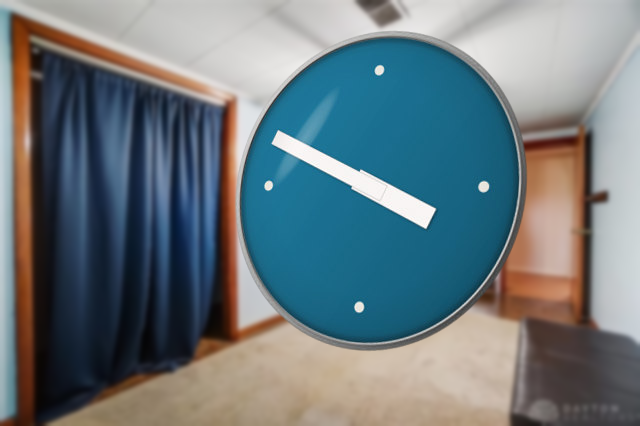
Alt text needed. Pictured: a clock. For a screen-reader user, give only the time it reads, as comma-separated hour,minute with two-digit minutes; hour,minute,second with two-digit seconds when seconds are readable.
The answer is 3,49
